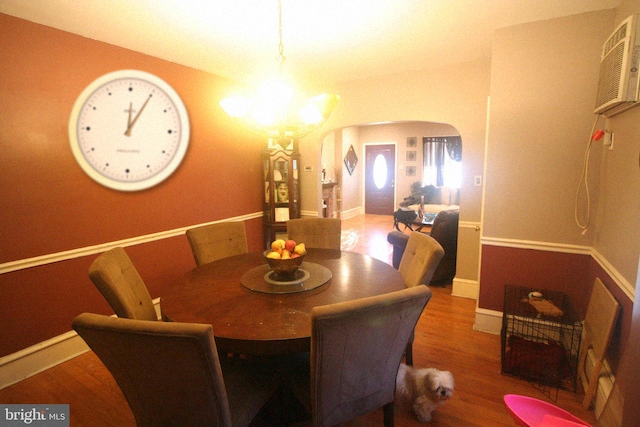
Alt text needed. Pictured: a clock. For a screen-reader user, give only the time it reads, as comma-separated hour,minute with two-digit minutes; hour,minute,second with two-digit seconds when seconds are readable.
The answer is 12,05
